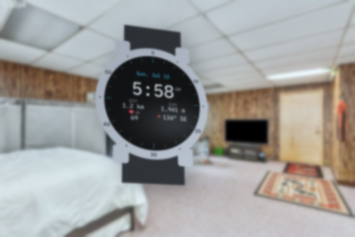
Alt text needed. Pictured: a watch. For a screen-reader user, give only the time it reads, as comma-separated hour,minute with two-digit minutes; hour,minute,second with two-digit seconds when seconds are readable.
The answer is 5,58
